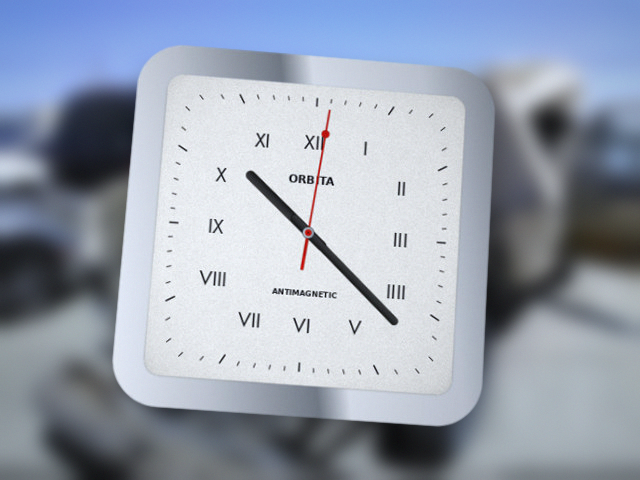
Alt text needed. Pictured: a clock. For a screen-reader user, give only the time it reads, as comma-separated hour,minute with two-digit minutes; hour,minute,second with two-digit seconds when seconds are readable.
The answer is 10,22,01
